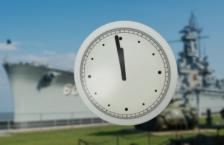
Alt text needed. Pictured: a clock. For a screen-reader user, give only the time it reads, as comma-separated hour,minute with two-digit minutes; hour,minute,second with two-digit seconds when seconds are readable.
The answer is 11,59
